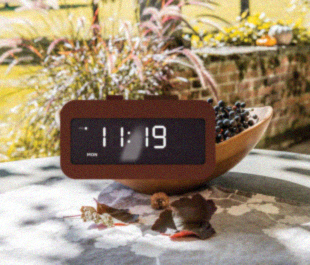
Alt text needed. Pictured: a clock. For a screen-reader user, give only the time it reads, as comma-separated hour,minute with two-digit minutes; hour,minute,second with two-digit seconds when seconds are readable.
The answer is 11,19
